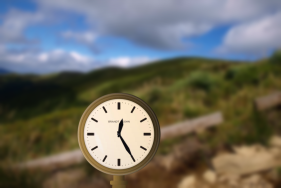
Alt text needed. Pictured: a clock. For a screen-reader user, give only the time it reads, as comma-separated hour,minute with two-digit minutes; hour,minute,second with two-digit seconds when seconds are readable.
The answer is 12,25
